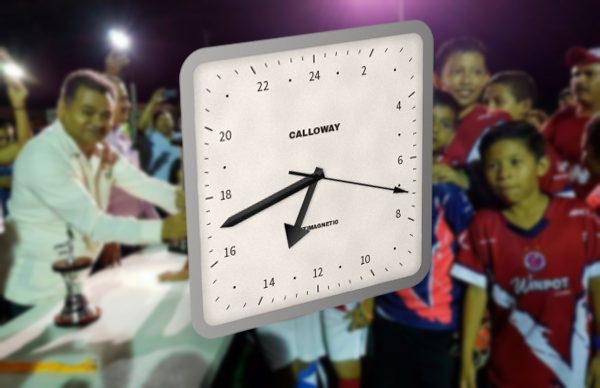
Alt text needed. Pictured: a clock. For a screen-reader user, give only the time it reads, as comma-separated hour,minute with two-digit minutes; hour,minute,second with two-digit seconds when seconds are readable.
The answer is 13,42,18
